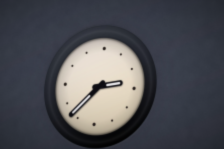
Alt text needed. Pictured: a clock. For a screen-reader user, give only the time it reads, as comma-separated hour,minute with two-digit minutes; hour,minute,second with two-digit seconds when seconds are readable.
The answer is 2,37
